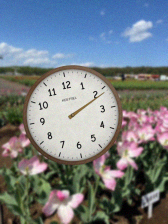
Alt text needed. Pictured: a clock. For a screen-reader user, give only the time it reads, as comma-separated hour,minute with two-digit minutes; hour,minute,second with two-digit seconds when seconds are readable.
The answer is 2,11
